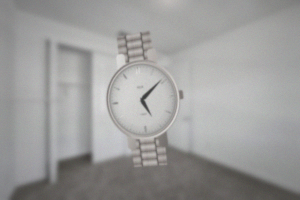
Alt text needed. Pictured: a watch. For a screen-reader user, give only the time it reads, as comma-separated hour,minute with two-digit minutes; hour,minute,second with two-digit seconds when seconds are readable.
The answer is 5,09
